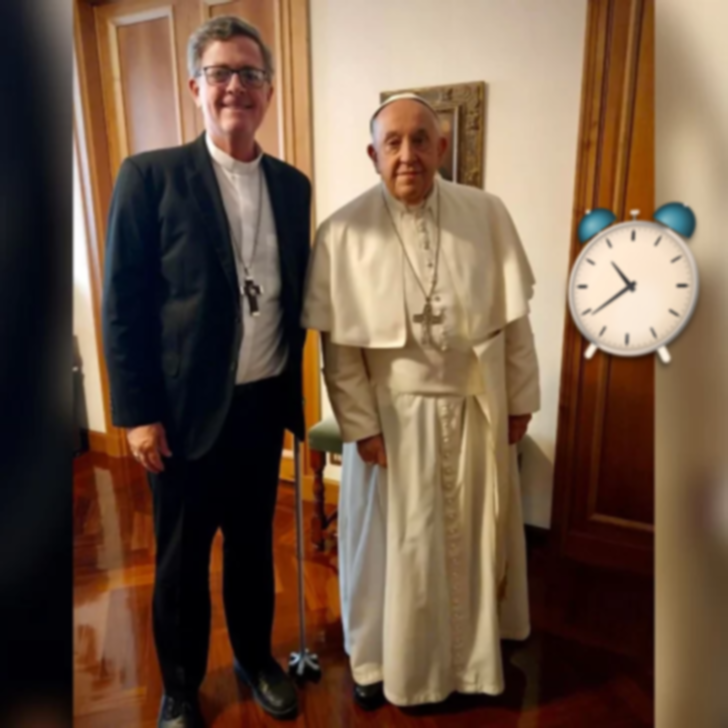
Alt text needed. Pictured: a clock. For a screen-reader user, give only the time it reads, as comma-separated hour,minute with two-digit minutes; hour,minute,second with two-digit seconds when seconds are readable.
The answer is 10,39
